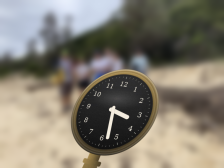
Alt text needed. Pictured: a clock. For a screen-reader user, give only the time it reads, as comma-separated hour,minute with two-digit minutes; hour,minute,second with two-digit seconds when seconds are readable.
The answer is 3,28
